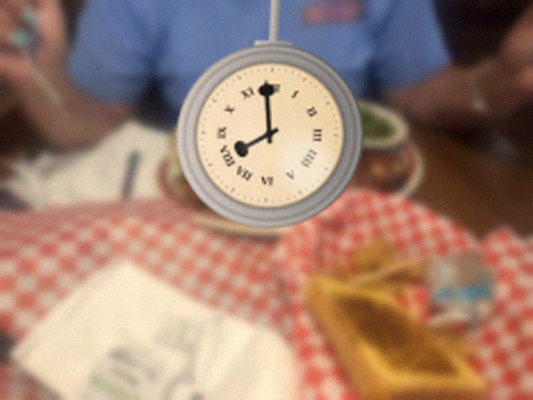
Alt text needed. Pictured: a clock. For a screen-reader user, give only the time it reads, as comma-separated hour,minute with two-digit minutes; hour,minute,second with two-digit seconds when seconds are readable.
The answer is 7,59
